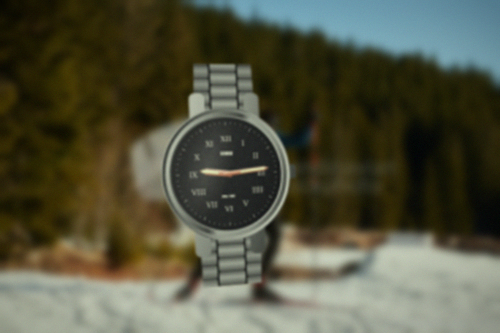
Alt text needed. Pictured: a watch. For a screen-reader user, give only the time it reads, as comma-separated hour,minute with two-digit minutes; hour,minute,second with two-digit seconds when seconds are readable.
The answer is 9,14
